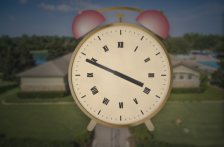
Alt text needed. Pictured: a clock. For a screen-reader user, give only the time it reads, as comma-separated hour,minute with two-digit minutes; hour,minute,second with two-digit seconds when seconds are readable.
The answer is 3,49
